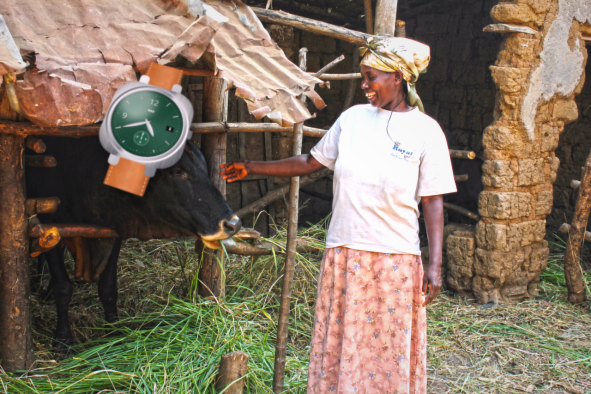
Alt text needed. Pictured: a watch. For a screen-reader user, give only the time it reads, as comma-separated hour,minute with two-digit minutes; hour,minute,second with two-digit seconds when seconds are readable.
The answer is 4,40
